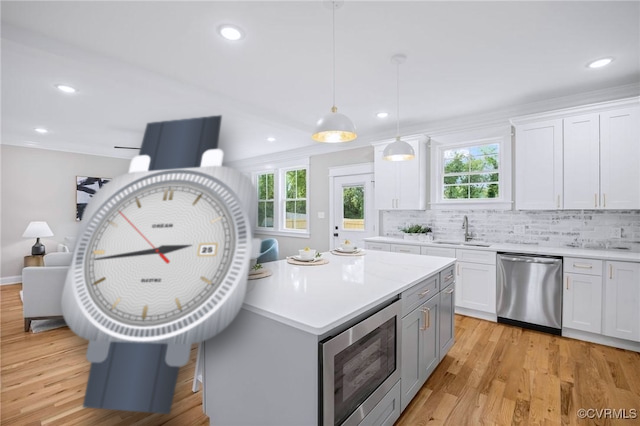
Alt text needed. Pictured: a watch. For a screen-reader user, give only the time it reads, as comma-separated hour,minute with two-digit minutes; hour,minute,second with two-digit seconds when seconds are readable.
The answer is 2,43,52
